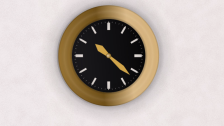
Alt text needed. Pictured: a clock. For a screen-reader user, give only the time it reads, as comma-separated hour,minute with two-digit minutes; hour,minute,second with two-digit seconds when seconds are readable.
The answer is 10,22
